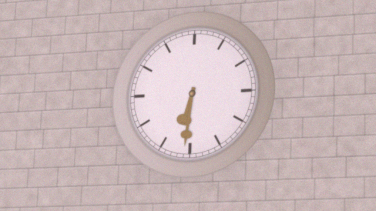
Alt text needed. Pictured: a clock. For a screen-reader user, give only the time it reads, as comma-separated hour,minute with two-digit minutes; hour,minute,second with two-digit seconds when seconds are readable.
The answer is 6,31
